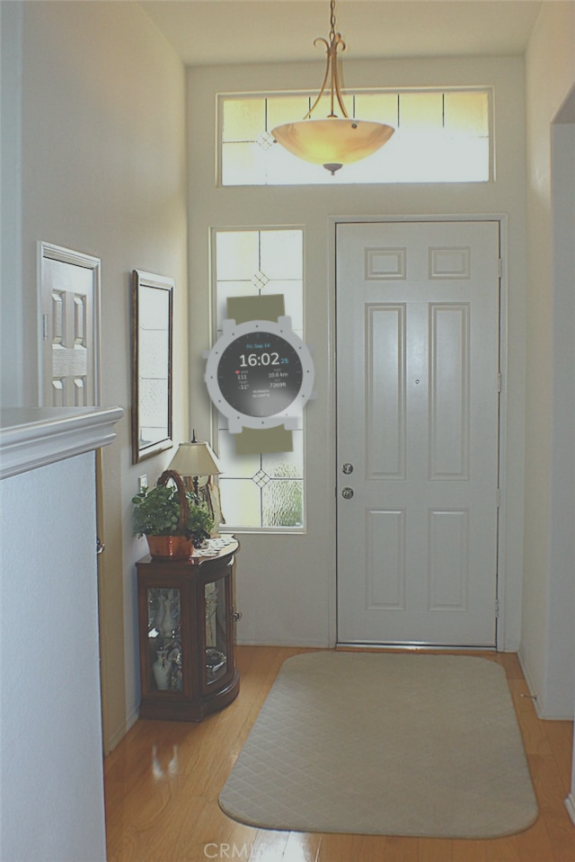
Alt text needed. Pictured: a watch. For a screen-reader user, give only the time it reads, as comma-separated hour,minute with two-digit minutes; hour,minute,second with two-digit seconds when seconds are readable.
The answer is 16,02
